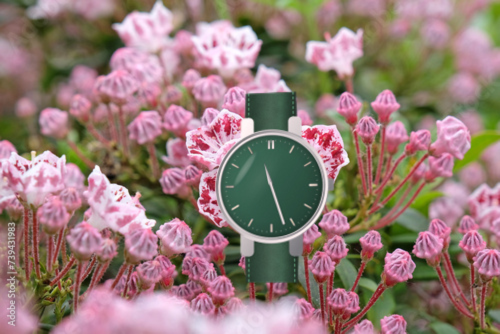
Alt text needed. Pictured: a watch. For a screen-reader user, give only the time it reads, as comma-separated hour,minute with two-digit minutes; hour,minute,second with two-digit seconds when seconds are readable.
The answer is 11,27
